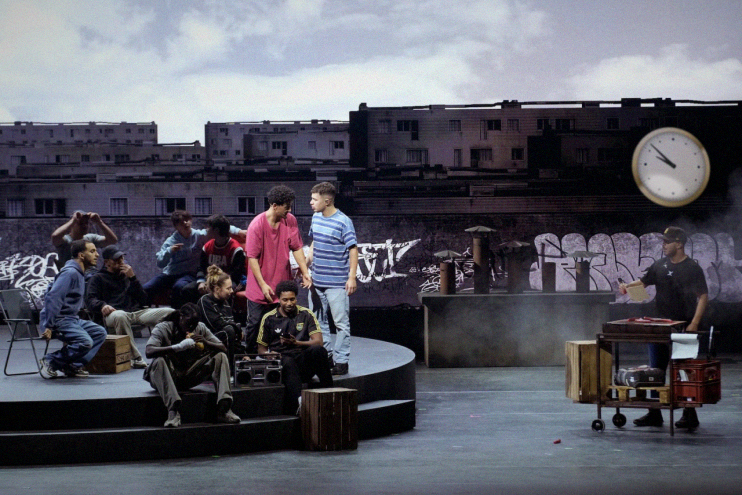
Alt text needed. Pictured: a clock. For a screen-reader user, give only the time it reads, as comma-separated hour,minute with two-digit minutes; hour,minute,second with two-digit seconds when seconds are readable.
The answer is 9,52
